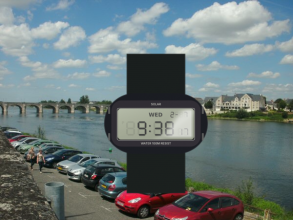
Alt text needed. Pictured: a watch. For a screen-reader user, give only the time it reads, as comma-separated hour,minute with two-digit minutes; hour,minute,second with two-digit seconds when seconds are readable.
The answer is 9,38,17
